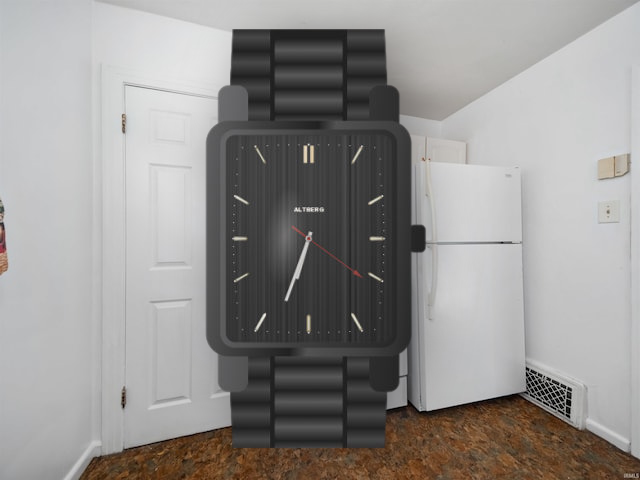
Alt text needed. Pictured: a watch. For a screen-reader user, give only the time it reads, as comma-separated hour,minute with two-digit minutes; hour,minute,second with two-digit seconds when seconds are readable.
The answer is 6,33,21
